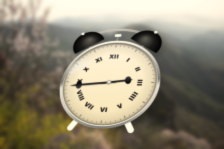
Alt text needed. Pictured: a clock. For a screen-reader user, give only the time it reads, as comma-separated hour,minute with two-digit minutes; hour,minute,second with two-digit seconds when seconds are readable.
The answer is 2,44
